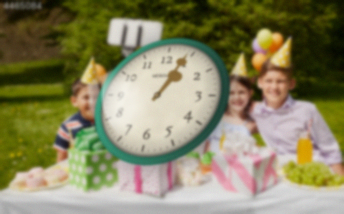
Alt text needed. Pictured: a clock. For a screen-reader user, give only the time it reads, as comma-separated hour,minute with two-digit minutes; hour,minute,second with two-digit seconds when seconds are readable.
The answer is 1,04
